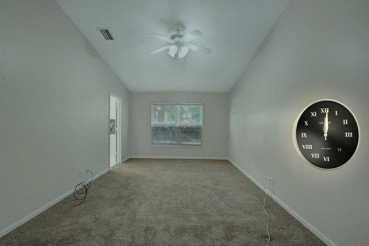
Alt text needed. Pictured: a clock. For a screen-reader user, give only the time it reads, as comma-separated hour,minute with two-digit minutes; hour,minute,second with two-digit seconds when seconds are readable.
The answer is 12,01
